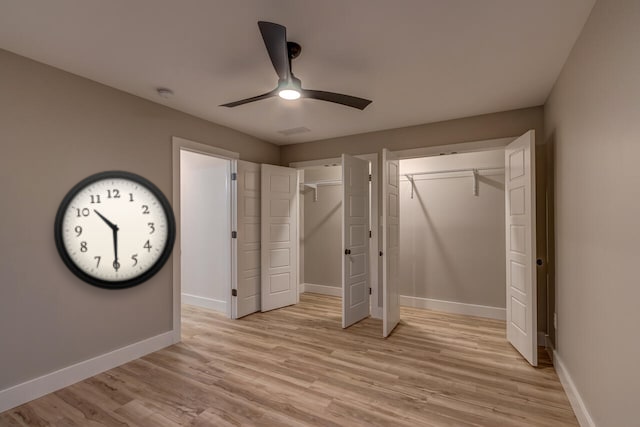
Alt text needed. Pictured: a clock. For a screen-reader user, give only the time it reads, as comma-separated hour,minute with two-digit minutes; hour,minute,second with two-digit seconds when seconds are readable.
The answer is 10,30
